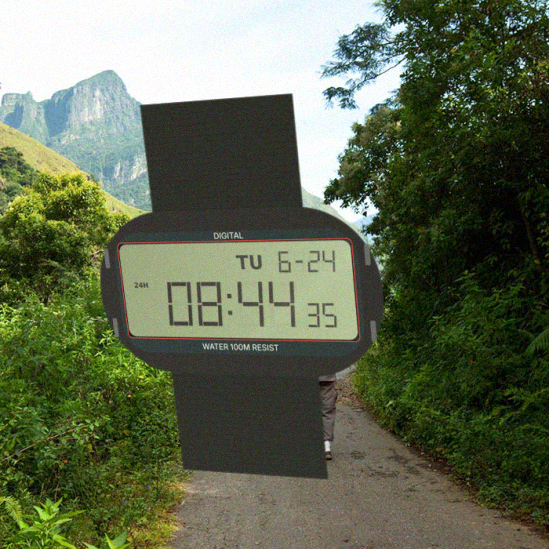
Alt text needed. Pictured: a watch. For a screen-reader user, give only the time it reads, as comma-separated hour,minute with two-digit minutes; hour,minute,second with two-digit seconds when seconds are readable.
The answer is 8,44,35
